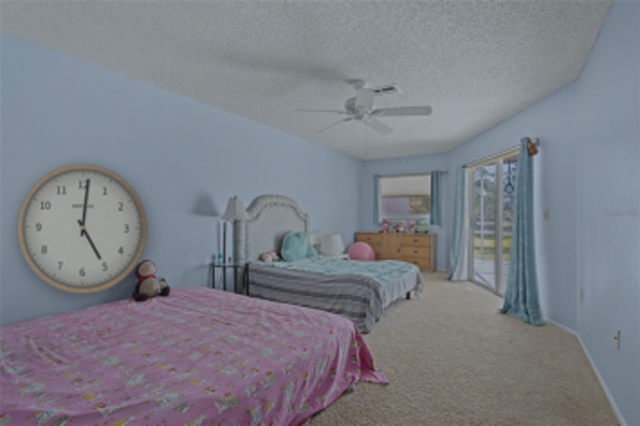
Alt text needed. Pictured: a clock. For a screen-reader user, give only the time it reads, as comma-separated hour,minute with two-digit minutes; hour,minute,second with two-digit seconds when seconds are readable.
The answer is 5,01
